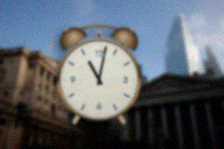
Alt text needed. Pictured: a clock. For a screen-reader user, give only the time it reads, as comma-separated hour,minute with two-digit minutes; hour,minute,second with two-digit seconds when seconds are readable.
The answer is 11,02
